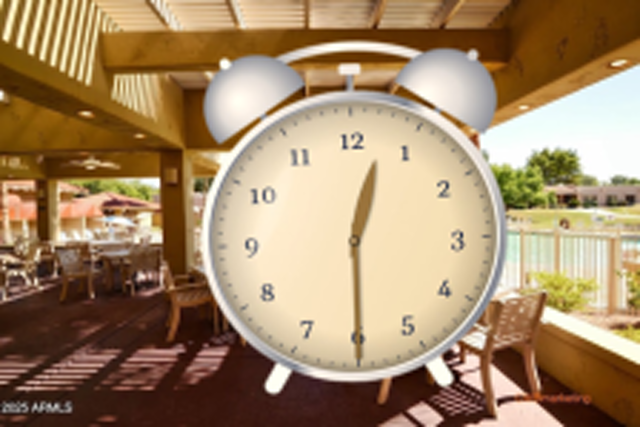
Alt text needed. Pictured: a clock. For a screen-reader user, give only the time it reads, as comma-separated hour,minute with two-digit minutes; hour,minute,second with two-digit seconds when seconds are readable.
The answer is 12,30
